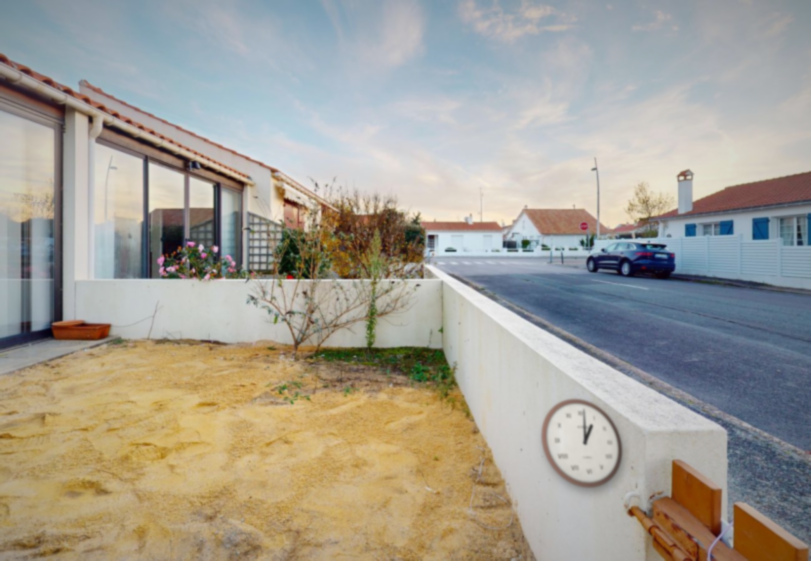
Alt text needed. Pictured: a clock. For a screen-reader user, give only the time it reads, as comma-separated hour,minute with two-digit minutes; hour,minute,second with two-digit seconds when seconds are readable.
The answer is 1,01
